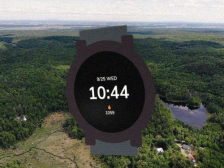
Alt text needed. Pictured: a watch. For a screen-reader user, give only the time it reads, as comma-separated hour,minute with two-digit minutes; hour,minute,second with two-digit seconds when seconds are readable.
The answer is 10,44
